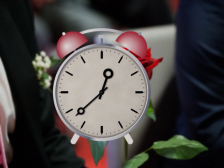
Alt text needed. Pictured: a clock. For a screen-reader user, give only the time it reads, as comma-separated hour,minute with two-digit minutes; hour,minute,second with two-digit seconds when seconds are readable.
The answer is 12,38
